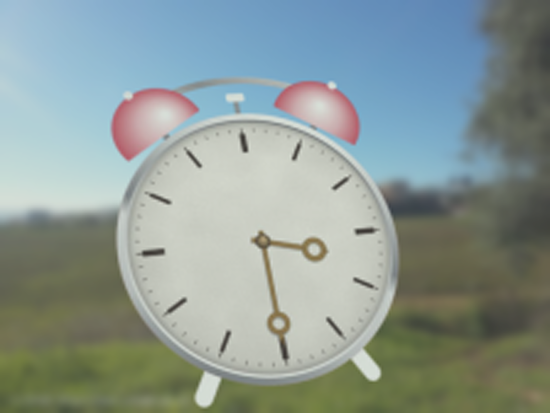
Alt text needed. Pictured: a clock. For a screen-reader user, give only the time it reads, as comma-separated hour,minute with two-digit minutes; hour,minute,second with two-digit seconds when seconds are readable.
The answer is 3,30
